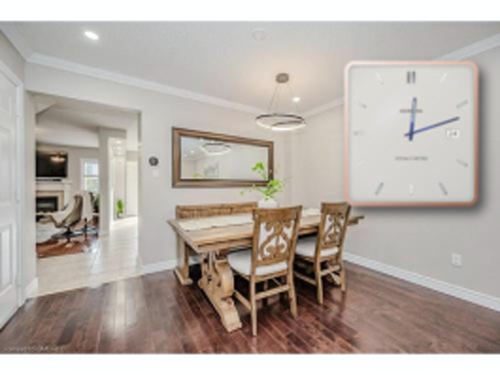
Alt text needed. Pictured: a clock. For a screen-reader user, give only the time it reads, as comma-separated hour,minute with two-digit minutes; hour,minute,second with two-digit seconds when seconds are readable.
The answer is 12,12
